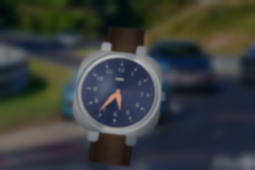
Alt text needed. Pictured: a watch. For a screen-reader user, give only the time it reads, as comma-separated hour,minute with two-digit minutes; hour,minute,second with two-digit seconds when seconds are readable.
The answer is 5,36
